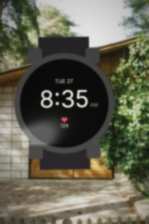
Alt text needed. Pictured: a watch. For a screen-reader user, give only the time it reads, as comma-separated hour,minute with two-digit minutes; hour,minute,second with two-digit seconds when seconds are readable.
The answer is 8,35
